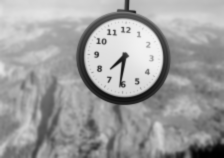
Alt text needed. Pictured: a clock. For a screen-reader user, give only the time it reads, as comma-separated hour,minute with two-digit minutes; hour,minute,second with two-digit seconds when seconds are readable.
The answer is 7,31
